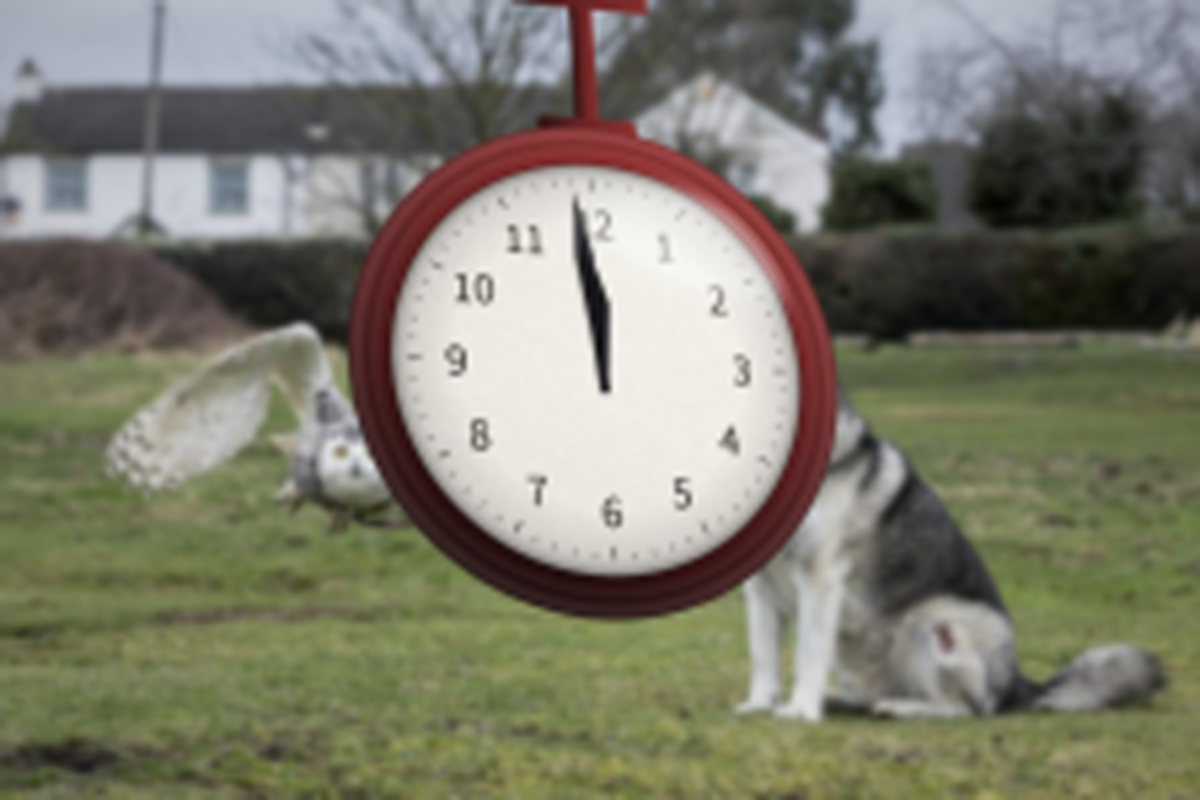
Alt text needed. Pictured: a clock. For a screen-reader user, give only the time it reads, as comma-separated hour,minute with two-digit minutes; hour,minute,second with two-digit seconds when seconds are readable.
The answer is 11,59
